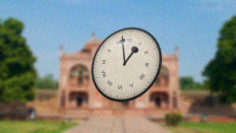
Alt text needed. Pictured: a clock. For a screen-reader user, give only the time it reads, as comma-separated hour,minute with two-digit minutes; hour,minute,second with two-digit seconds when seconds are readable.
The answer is 12,57
